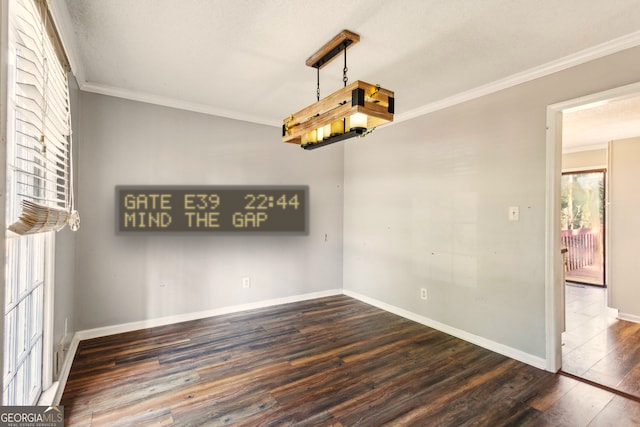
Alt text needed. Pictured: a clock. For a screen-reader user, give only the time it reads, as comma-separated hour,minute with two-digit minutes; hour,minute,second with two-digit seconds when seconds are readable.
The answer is 22,44
